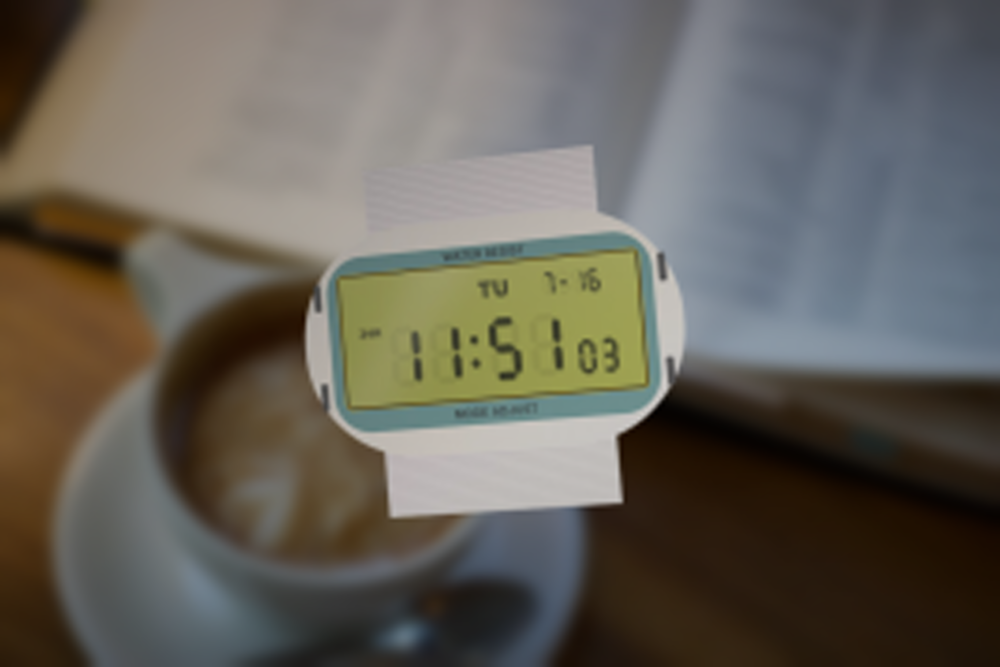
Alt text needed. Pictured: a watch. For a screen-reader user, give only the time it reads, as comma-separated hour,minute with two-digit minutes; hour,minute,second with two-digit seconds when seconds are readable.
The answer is 11,51,03
